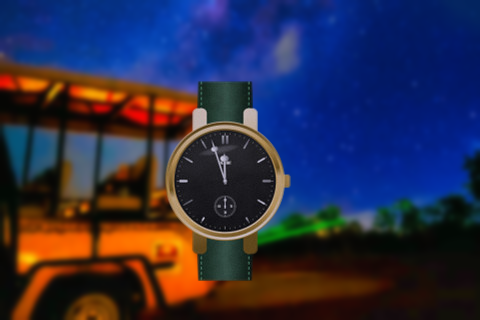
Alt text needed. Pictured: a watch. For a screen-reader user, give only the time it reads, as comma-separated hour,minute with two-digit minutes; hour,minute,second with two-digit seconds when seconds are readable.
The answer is 11,57
